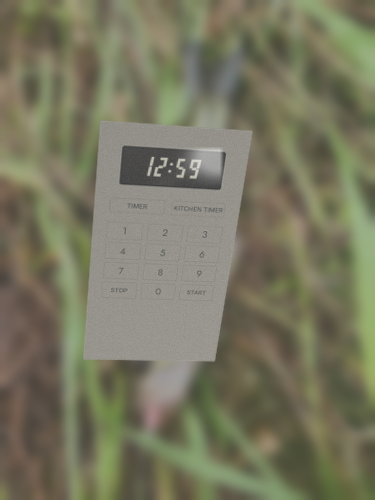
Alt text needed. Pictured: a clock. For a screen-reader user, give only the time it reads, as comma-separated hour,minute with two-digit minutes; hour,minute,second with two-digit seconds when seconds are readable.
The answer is 12,59
